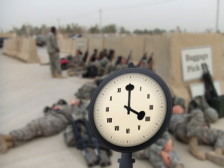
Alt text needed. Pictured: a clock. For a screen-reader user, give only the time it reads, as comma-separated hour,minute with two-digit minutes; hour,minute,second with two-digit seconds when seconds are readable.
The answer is 4,00
